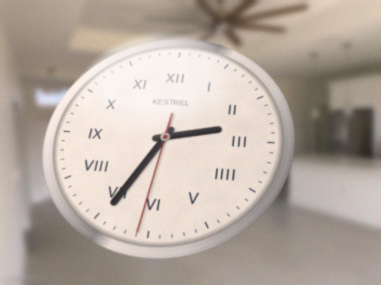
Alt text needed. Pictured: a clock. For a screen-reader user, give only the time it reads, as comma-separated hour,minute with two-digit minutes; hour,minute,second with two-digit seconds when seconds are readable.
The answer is 2,34,31
